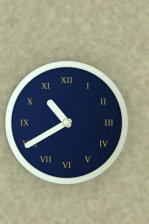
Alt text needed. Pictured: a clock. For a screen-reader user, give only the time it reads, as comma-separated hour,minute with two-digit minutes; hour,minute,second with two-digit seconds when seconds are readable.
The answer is 10,40
